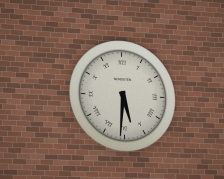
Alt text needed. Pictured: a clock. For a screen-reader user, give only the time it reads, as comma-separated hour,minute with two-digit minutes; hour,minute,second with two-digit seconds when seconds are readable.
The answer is 5,31
